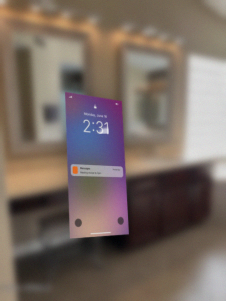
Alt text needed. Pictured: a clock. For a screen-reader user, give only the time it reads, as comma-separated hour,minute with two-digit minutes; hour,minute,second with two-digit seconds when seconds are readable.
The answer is 2,31
